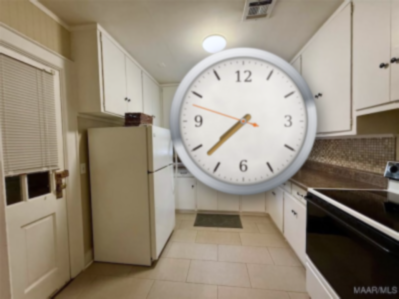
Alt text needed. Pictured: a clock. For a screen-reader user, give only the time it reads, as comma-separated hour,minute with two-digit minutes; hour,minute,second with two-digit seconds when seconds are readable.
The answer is 7,37,48
